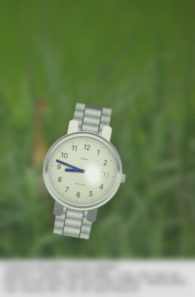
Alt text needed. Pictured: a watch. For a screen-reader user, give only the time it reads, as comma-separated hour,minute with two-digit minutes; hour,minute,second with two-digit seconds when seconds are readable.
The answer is 8,47
